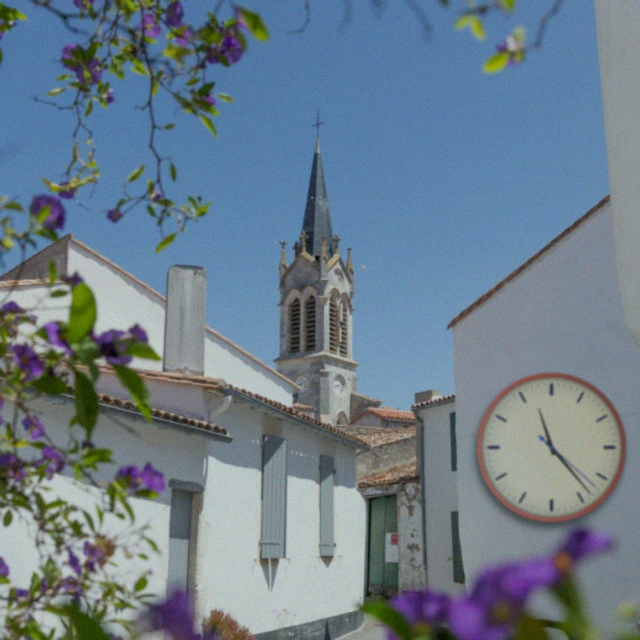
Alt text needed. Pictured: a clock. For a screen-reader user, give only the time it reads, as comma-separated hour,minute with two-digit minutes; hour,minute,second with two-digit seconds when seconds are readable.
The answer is 11,23,22
